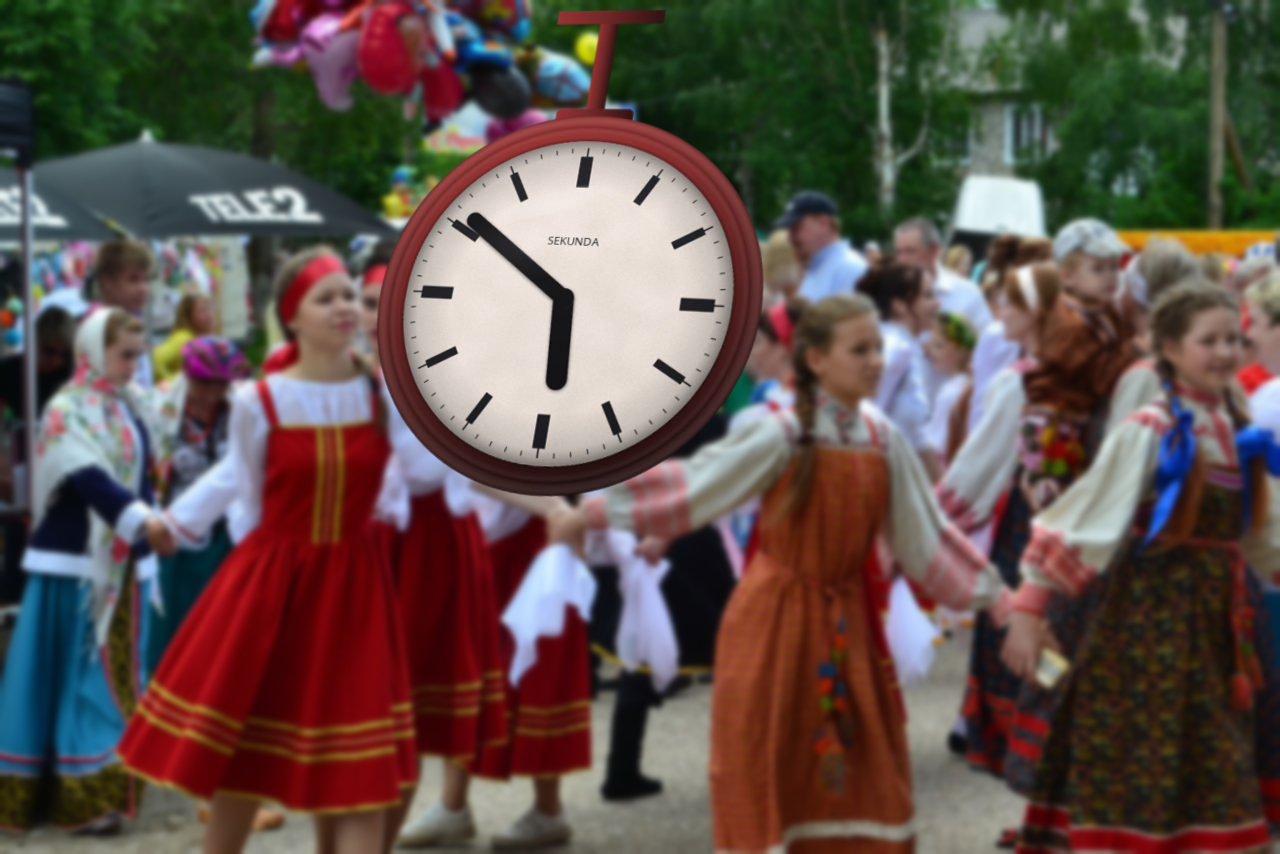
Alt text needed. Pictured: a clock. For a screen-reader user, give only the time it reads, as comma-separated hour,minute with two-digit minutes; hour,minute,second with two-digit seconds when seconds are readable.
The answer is 5,51
